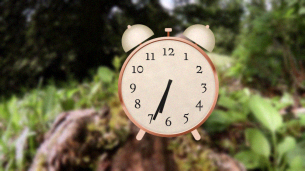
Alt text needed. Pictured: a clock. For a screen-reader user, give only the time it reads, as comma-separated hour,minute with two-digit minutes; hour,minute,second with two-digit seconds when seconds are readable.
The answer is 6,34
